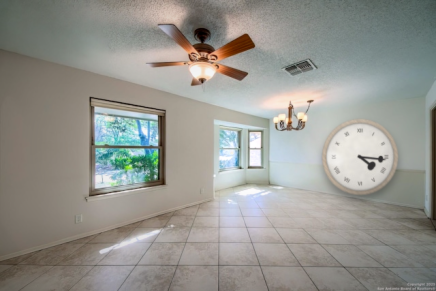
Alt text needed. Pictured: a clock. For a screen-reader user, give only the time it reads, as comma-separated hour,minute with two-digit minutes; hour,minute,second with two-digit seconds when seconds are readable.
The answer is 4,16
